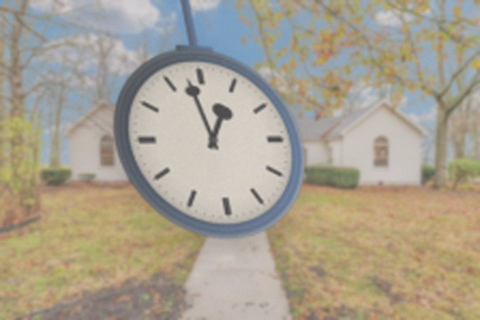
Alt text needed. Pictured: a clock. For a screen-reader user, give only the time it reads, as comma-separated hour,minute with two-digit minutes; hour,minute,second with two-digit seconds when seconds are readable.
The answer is 12,58
